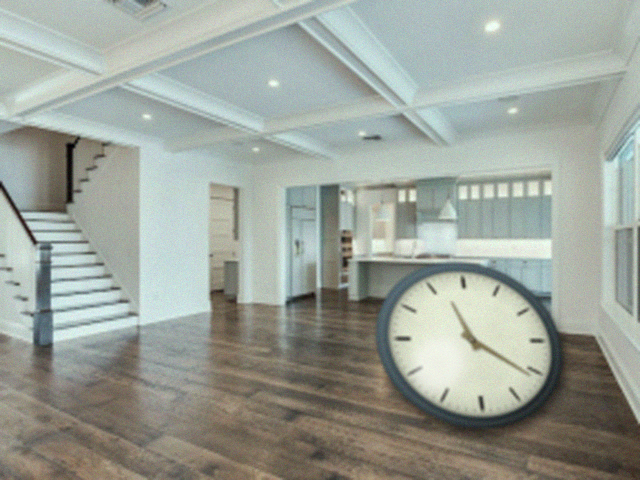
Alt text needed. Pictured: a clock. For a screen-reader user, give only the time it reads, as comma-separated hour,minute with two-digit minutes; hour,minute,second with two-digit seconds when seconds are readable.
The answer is 11,21
